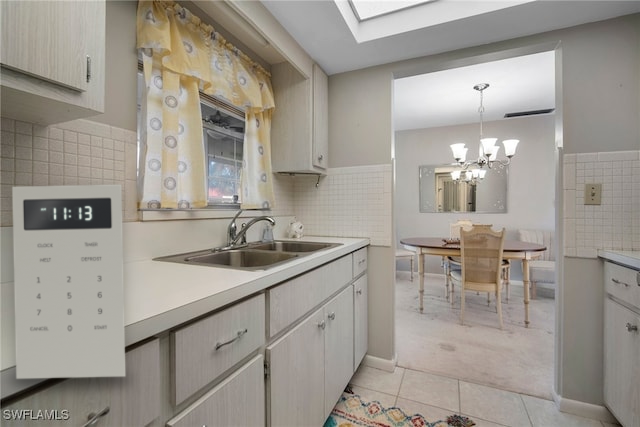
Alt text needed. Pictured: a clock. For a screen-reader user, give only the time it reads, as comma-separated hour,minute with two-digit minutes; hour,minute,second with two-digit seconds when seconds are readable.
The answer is 11,13
